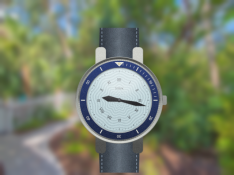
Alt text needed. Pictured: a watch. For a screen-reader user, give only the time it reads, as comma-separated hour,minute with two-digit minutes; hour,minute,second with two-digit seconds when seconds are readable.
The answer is 9,17
